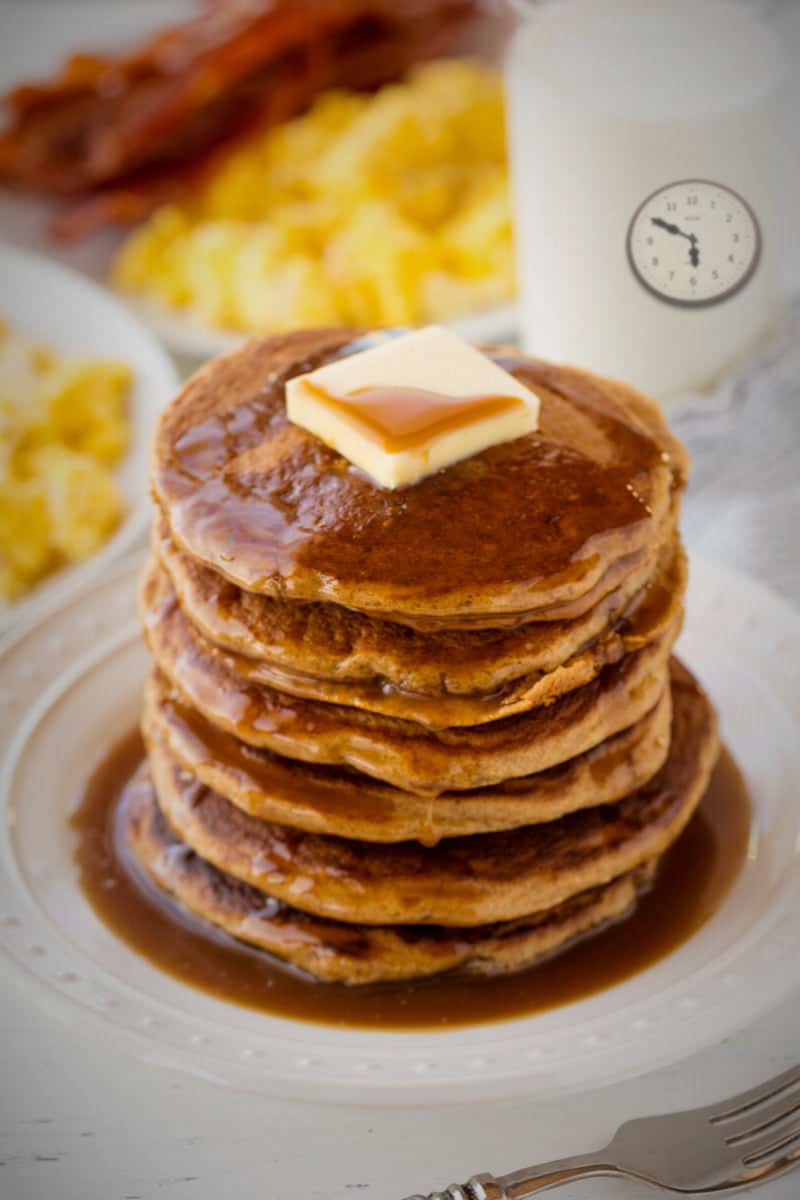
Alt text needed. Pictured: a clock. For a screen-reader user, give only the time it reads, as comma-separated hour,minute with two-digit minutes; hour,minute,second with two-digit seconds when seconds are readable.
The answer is 5,50
